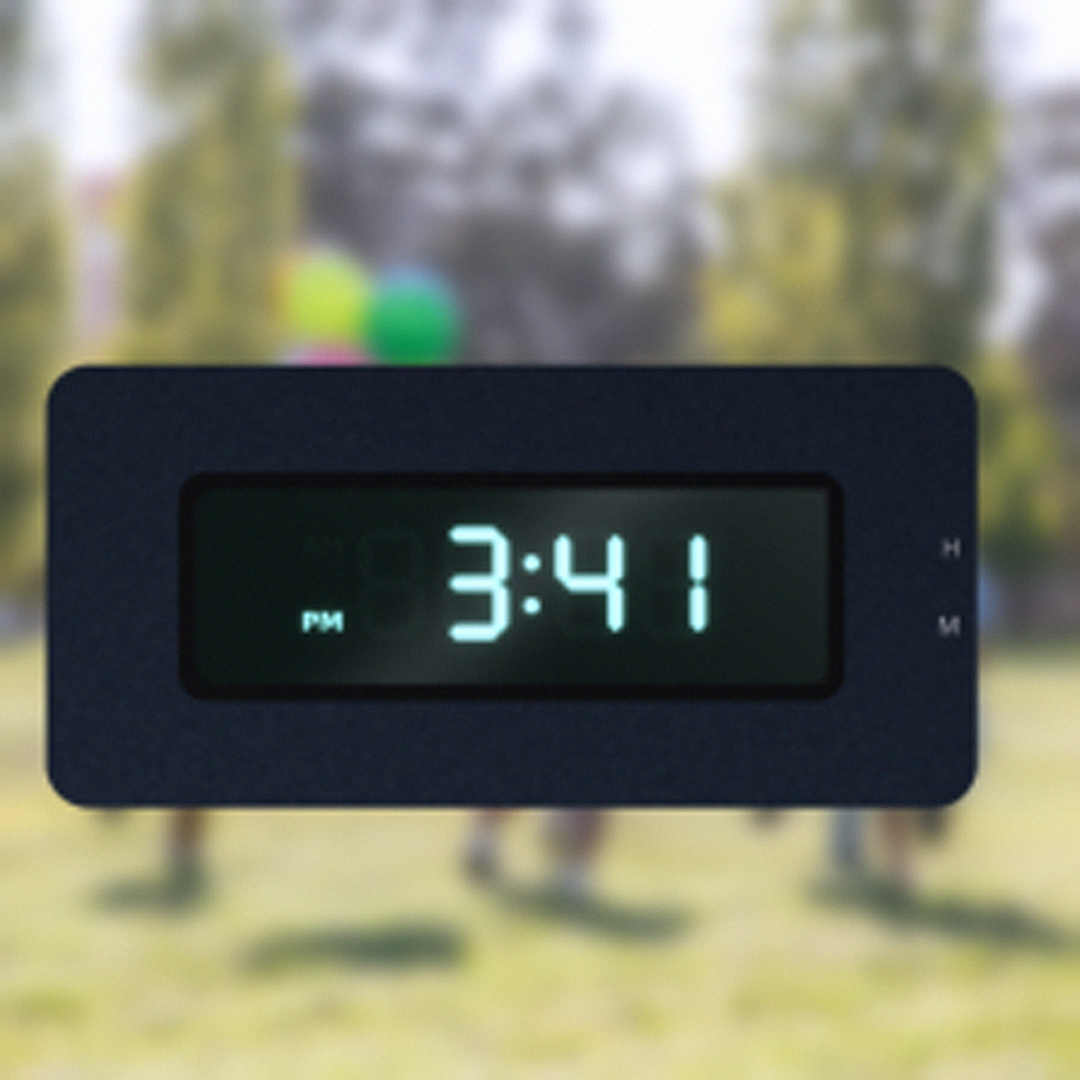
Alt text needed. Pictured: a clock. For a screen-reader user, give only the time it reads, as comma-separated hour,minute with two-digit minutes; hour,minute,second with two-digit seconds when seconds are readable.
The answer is 3,41
